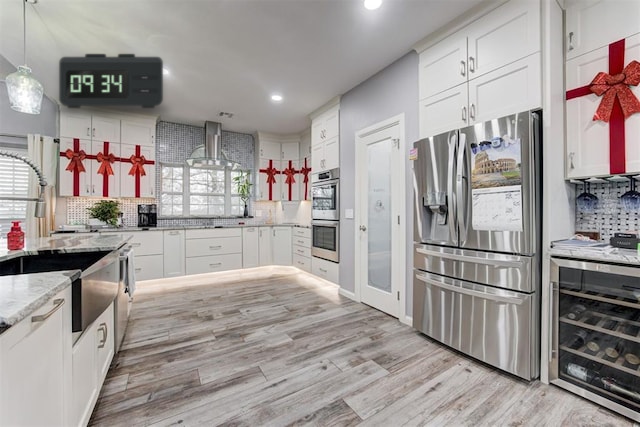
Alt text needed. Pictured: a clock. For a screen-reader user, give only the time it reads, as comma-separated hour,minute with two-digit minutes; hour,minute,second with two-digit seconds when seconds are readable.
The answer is 9,34
